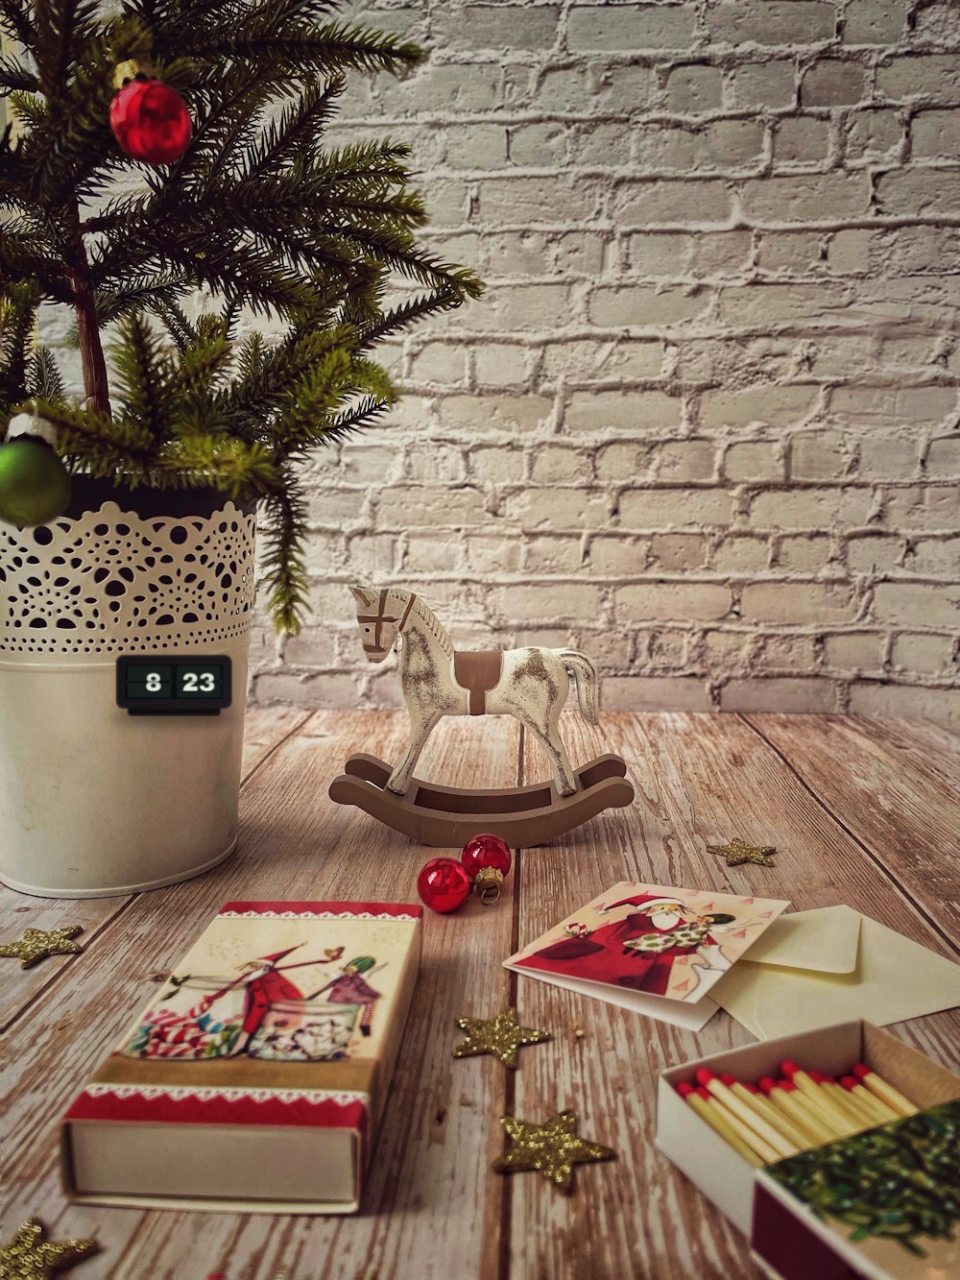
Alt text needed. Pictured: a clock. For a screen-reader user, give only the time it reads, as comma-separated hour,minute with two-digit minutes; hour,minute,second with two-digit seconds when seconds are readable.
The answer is 8,23
